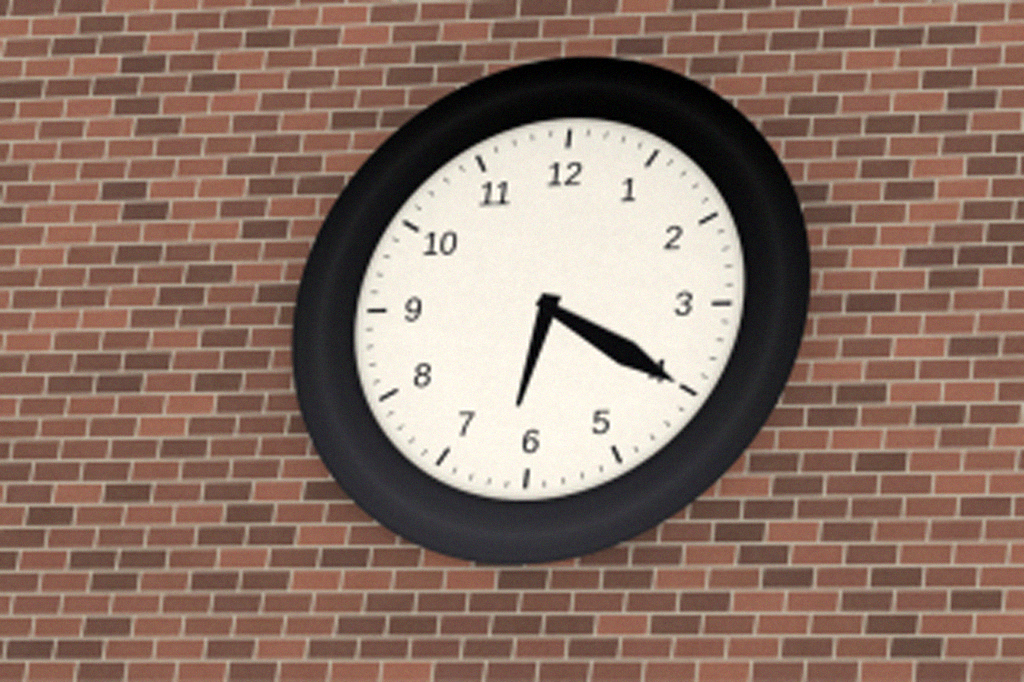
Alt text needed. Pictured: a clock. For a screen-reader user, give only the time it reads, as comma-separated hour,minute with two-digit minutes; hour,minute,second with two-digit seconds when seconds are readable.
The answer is 6,20
